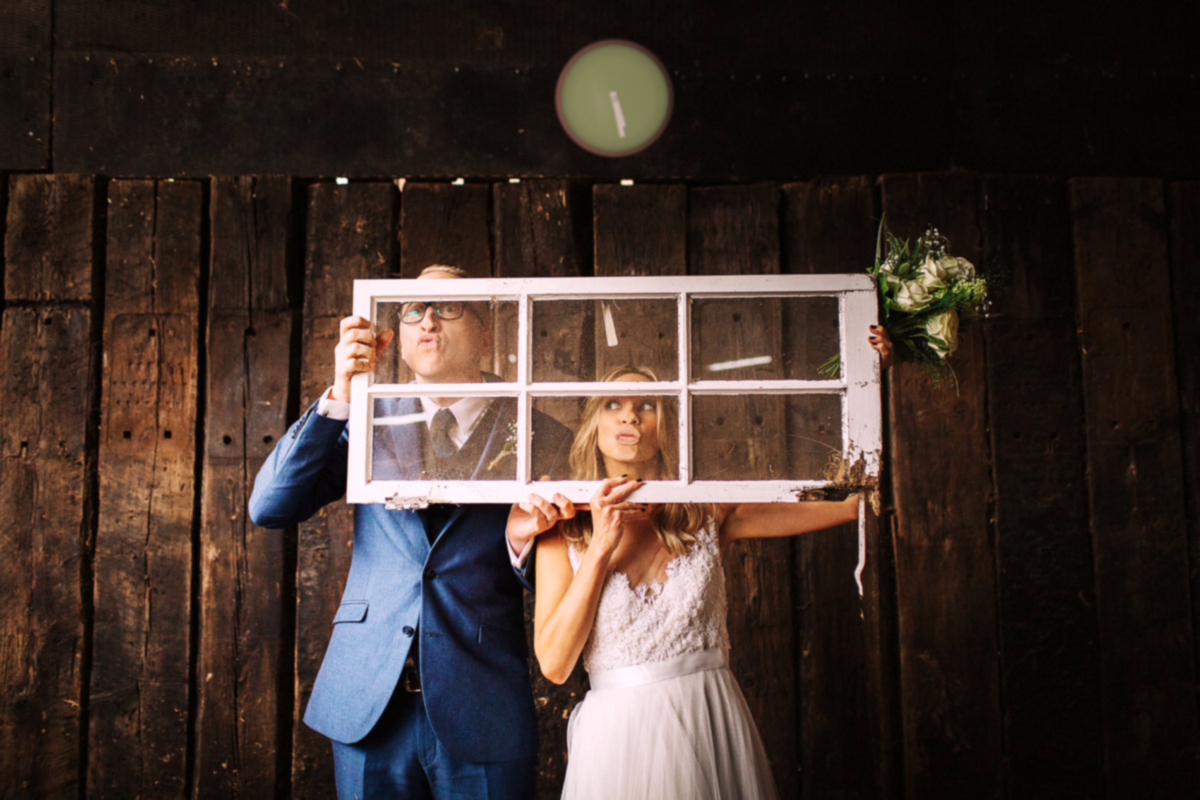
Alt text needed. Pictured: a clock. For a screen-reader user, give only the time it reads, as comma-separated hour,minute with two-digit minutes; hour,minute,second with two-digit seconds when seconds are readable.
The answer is 5,28
